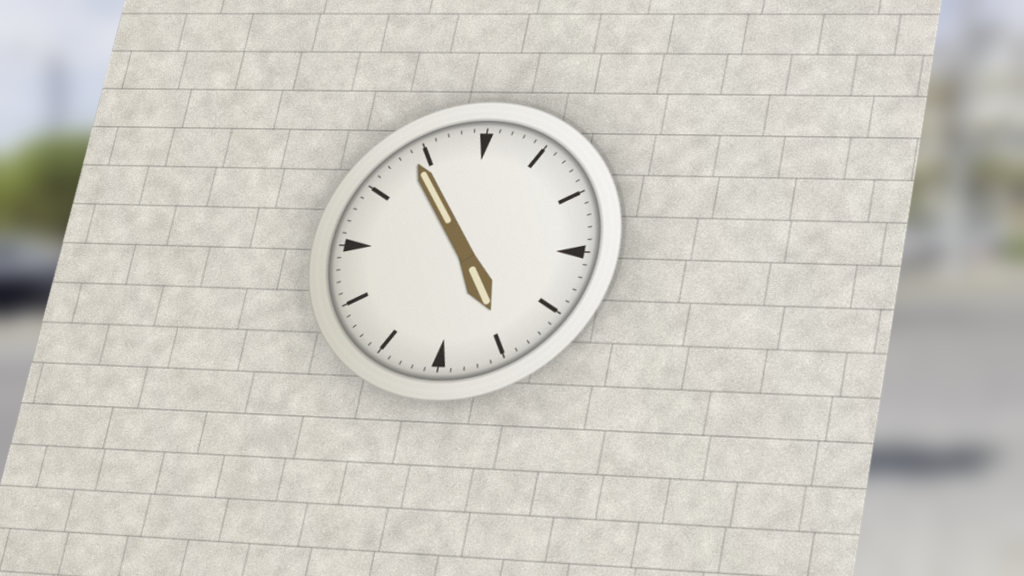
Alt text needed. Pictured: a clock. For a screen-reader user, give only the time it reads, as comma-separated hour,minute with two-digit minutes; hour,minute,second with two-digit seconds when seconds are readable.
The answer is 4,54
